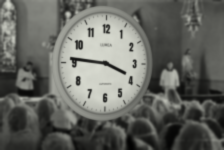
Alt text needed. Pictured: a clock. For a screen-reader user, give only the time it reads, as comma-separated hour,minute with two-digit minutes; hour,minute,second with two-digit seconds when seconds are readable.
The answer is 3,46
